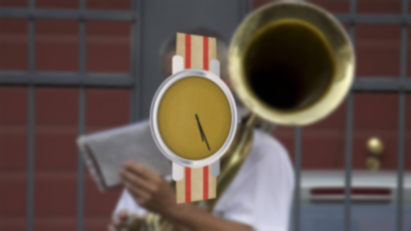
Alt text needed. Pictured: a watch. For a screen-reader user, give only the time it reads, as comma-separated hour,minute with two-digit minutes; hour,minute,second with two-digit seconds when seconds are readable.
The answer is 5,26
